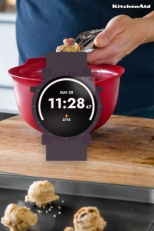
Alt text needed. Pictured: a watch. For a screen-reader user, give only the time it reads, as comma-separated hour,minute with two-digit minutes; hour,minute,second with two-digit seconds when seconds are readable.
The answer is 11,28
